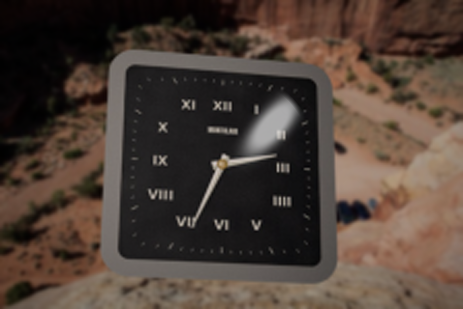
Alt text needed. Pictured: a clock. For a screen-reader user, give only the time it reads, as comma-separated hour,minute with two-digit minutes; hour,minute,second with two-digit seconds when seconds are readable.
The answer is 2,34
